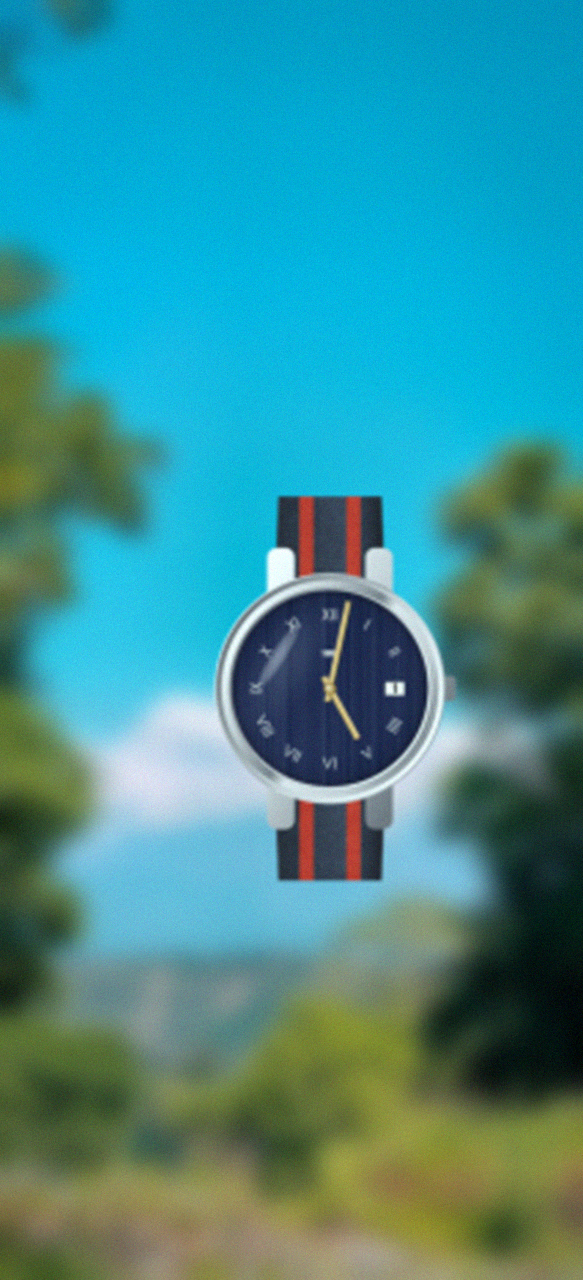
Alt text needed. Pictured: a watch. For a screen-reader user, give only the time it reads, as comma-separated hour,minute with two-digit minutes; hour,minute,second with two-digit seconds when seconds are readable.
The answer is 5,02
